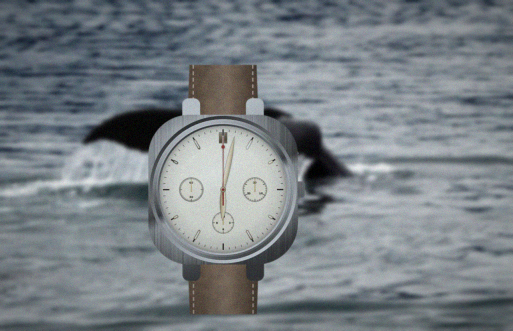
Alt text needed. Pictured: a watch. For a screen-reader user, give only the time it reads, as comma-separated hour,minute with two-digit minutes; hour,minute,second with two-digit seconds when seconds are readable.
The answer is 6,02
